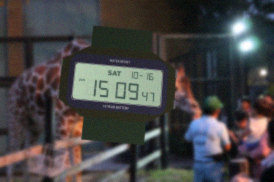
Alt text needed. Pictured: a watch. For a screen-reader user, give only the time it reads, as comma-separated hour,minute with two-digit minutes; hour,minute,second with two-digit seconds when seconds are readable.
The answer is 15,09,47
